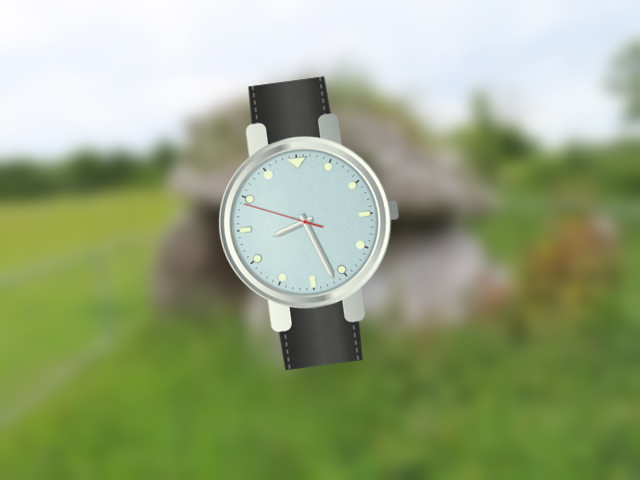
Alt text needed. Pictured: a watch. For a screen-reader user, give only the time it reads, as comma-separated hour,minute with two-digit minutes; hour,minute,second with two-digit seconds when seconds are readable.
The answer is 8,26,49
